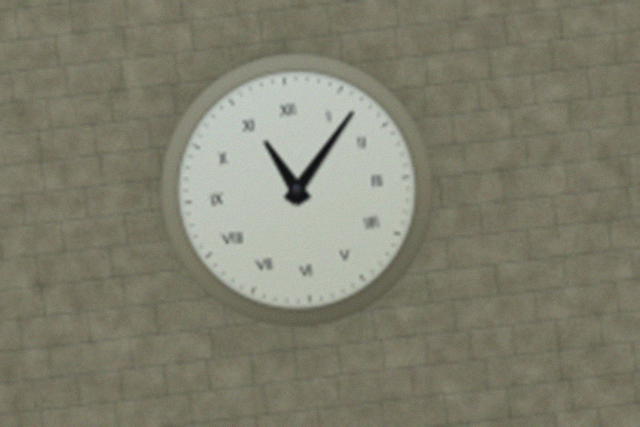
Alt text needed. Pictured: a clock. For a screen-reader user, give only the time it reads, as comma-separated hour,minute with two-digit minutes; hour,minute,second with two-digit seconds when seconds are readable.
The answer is 11,07
